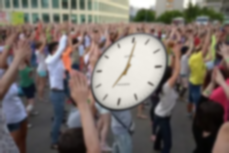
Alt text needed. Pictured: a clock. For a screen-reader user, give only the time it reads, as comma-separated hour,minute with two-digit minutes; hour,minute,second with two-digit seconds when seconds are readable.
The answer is 7,01
